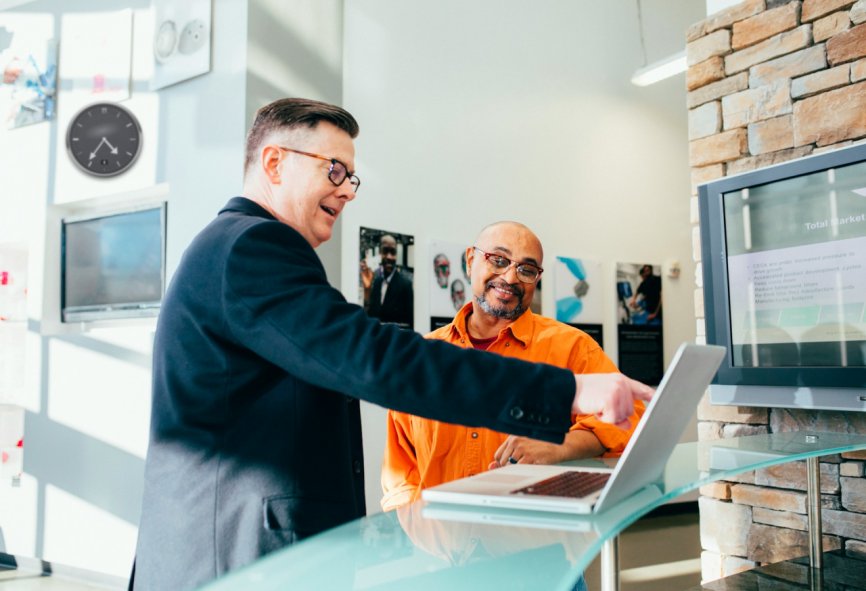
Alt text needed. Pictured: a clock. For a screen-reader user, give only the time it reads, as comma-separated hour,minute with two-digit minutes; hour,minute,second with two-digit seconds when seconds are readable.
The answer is 4,36
